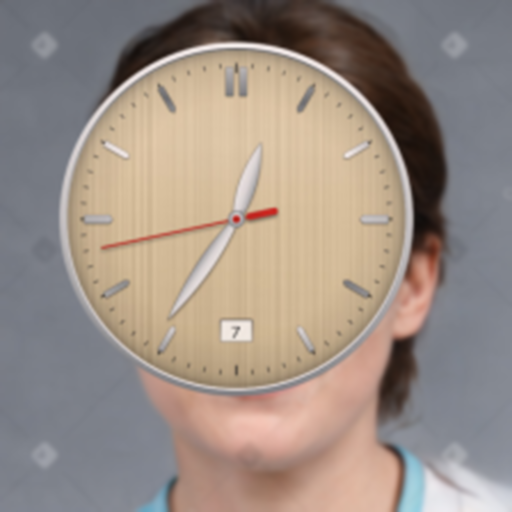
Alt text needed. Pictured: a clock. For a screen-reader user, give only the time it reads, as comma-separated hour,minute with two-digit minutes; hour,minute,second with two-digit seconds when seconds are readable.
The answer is 12,35,43
